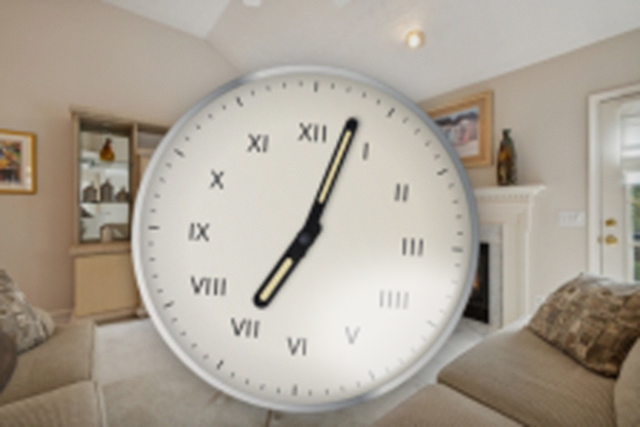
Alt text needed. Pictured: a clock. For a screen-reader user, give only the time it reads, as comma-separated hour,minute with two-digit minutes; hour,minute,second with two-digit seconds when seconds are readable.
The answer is 7,03
